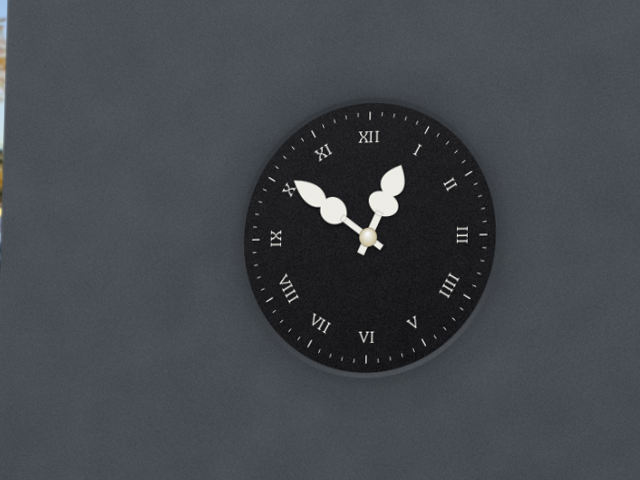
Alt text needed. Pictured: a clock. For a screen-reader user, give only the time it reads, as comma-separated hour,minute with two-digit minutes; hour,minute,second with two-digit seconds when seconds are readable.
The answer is 12,51
